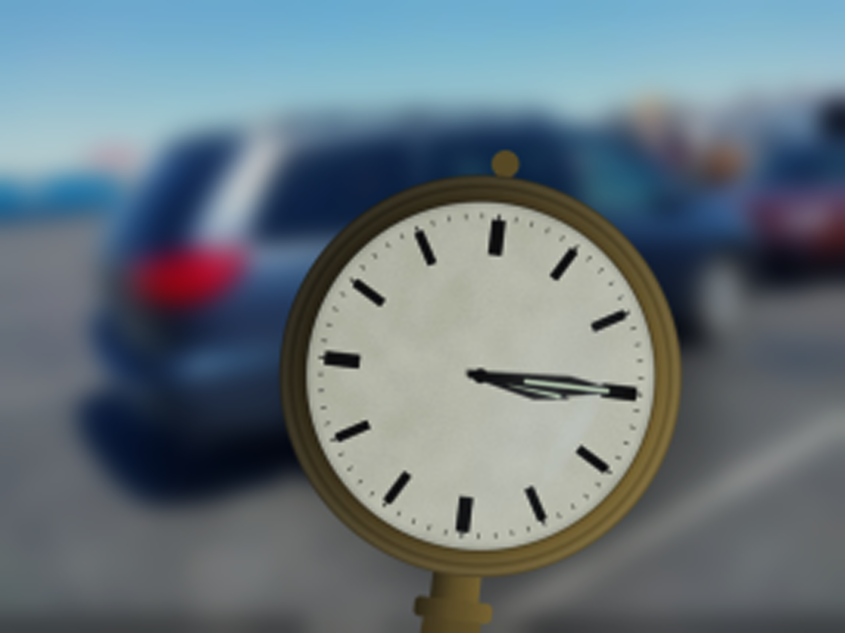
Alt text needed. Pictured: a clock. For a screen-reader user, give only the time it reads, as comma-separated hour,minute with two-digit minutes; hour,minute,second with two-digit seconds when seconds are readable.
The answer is 3,15
